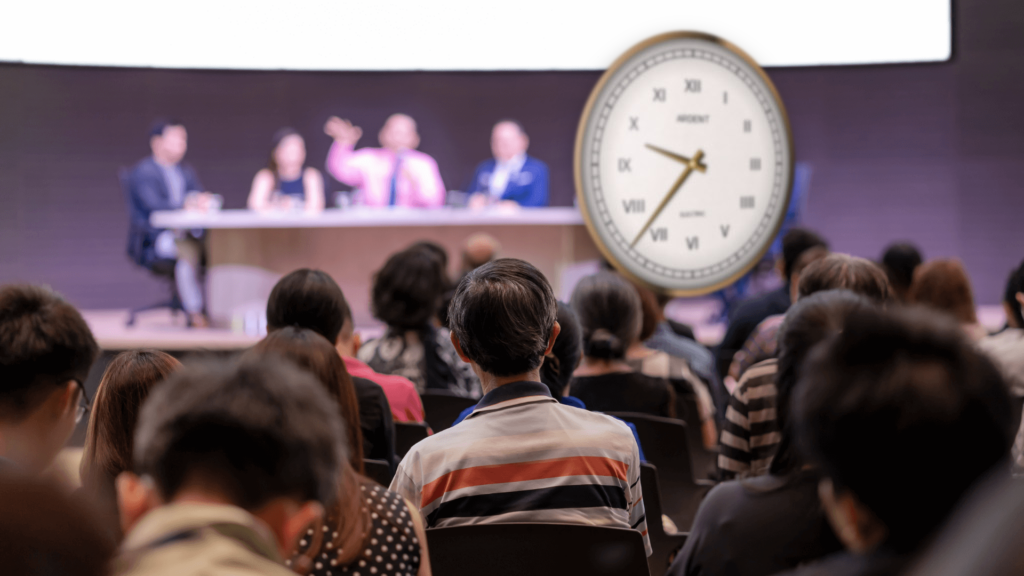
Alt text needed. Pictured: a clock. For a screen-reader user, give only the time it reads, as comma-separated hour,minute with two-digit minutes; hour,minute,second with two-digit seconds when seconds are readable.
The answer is 9,37
